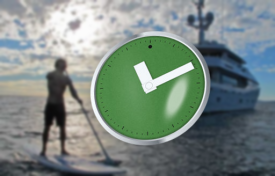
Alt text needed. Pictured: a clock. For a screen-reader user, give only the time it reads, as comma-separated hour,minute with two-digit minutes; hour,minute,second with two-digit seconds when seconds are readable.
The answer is 11,11
